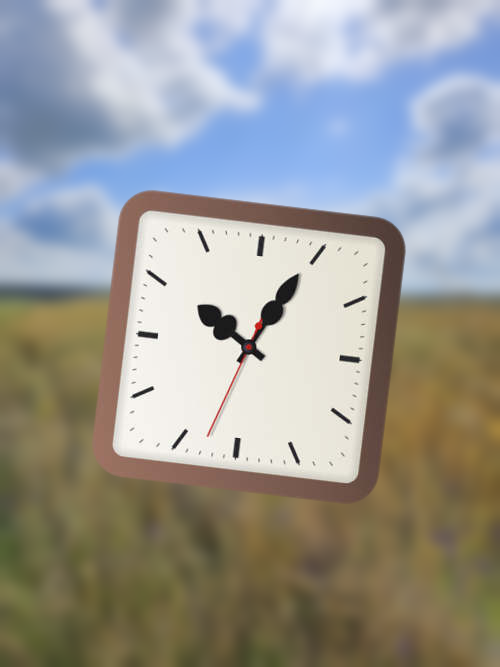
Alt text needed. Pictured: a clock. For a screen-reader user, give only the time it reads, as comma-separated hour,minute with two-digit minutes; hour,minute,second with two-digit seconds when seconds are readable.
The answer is 10,04,33
